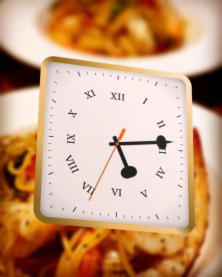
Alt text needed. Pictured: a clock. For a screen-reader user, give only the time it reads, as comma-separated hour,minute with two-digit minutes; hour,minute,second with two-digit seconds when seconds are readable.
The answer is 5,13,34
